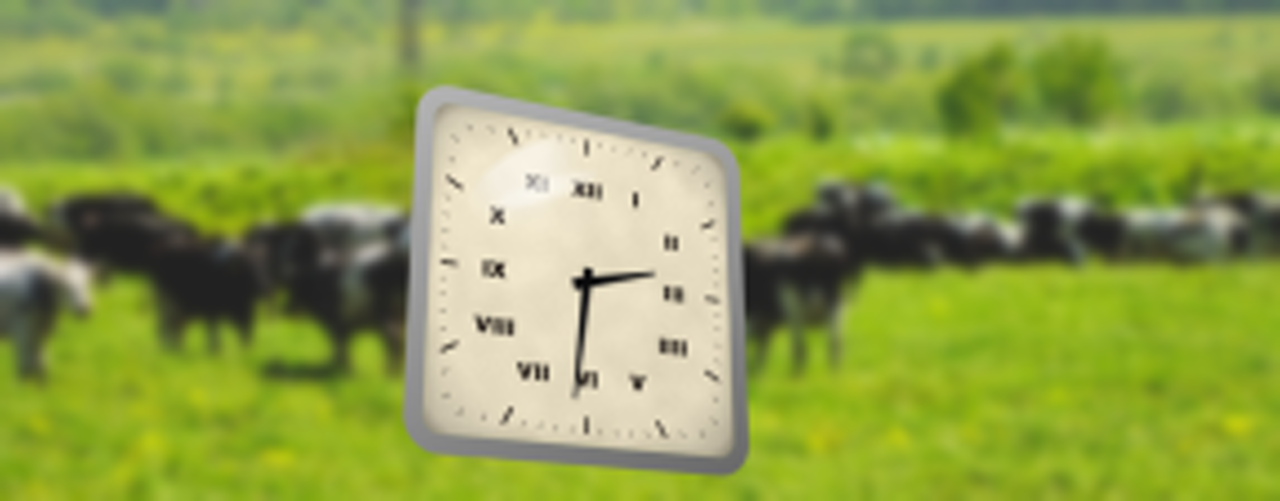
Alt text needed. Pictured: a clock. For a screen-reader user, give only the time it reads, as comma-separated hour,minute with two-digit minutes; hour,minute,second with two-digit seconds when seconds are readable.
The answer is 2,31
